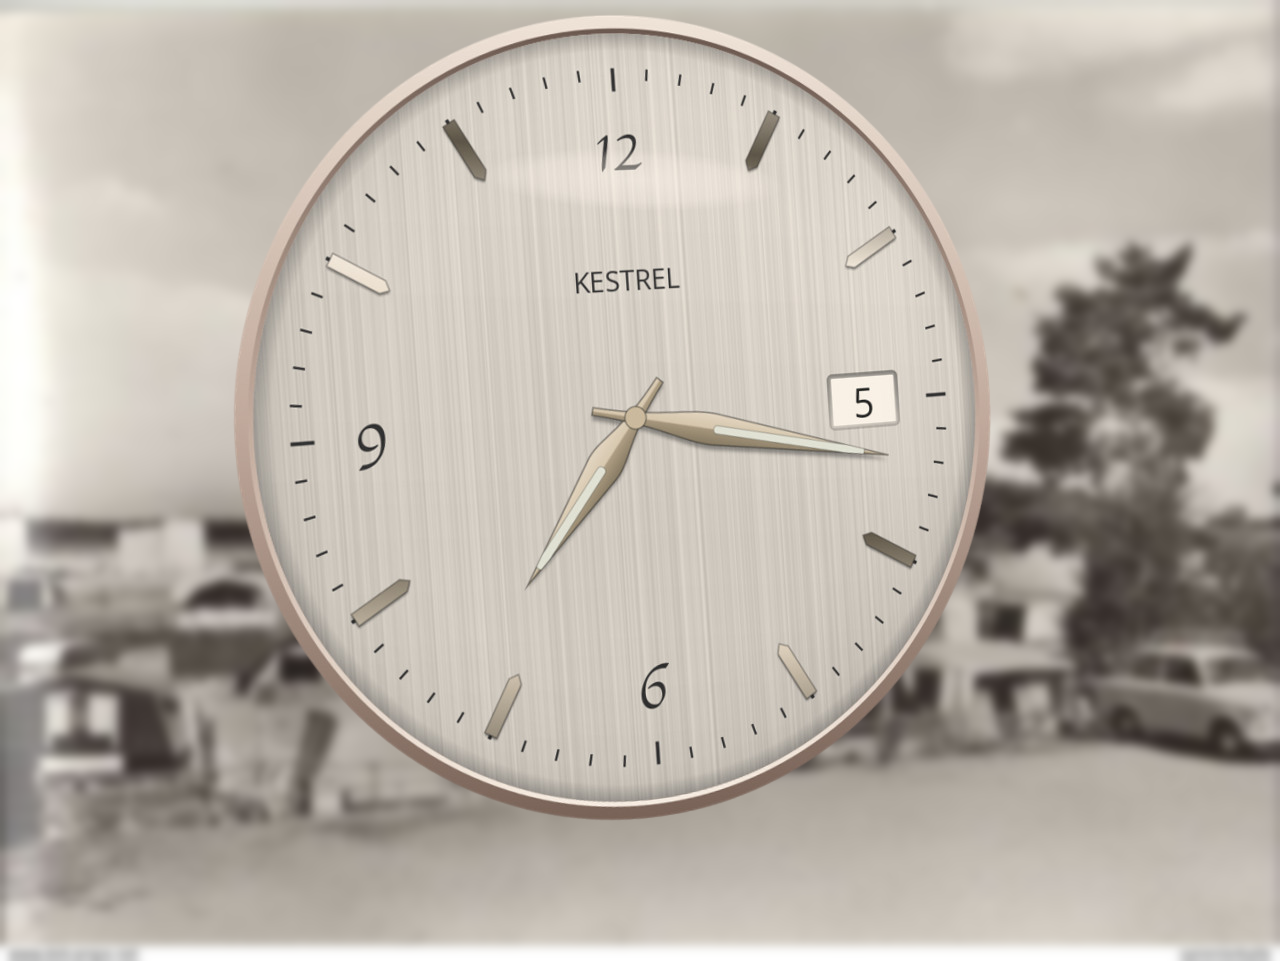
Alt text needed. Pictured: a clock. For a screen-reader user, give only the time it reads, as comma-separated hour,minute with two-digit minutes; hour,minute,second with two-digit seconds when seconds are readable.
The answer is 7,17
